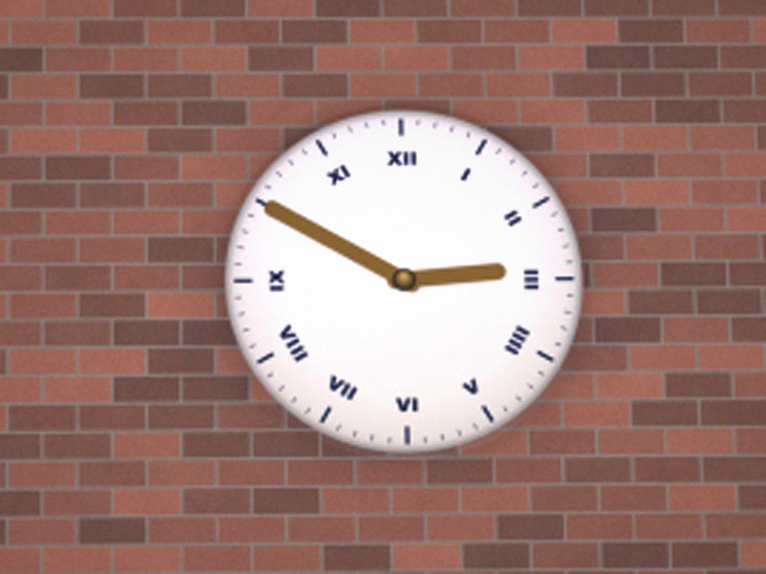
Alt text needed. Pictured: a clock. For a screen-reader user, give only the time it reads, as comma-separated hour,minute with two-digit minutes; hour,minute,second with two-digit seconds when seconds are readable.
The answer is 2,50
